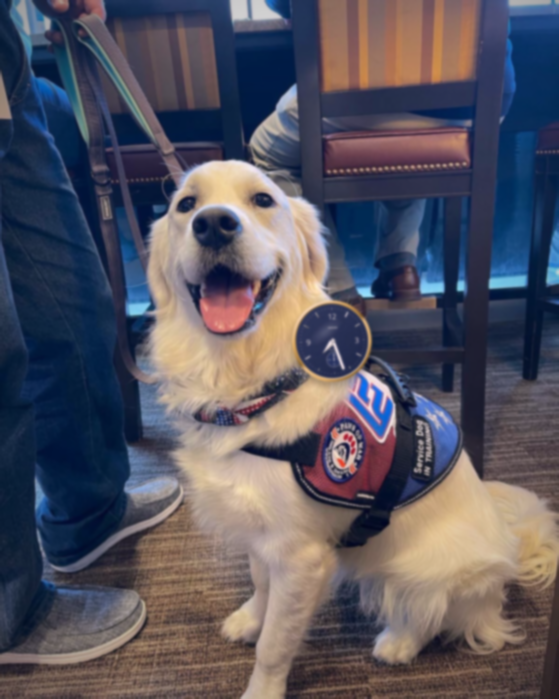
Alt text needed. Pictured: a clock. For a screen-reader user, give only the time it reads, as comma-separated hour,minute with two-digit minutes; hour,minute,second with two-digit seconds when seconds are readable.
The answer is 7,27
